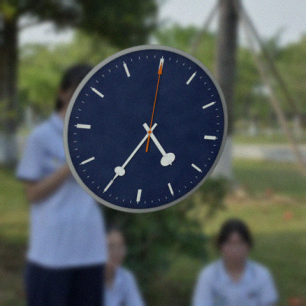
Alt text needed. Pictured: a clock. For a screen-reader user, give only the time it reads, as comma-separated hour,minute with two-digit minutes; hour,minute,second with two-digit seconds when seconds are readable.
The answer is 4,35,00
